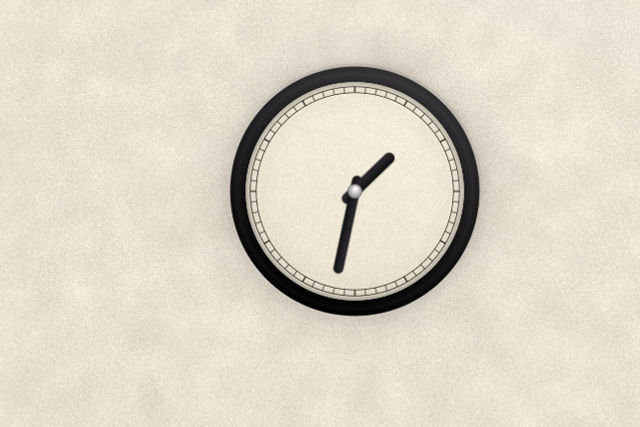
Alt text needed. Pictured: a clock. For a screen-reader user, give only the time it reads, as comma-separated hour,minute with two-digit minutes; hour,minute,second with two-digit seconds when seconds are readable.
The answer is 1,32
